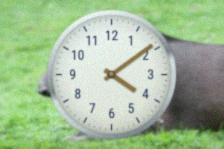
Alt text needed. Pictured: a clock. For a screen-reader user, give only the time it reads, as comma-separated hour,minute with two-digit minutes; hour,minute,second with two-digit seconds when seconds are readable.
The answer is 4,09
